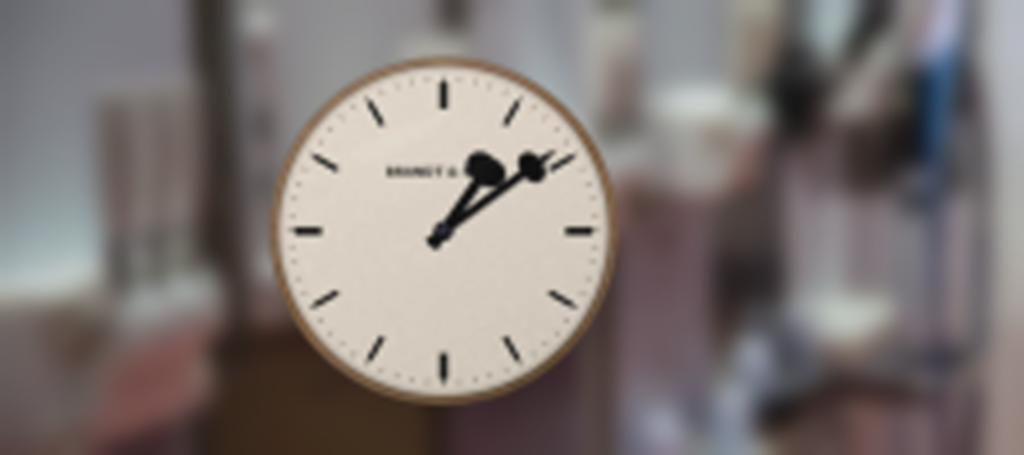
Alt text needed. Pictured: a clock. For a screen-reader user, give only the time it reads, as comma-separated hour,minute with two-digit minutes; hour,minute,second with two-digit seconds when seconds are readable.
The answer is 1,09
